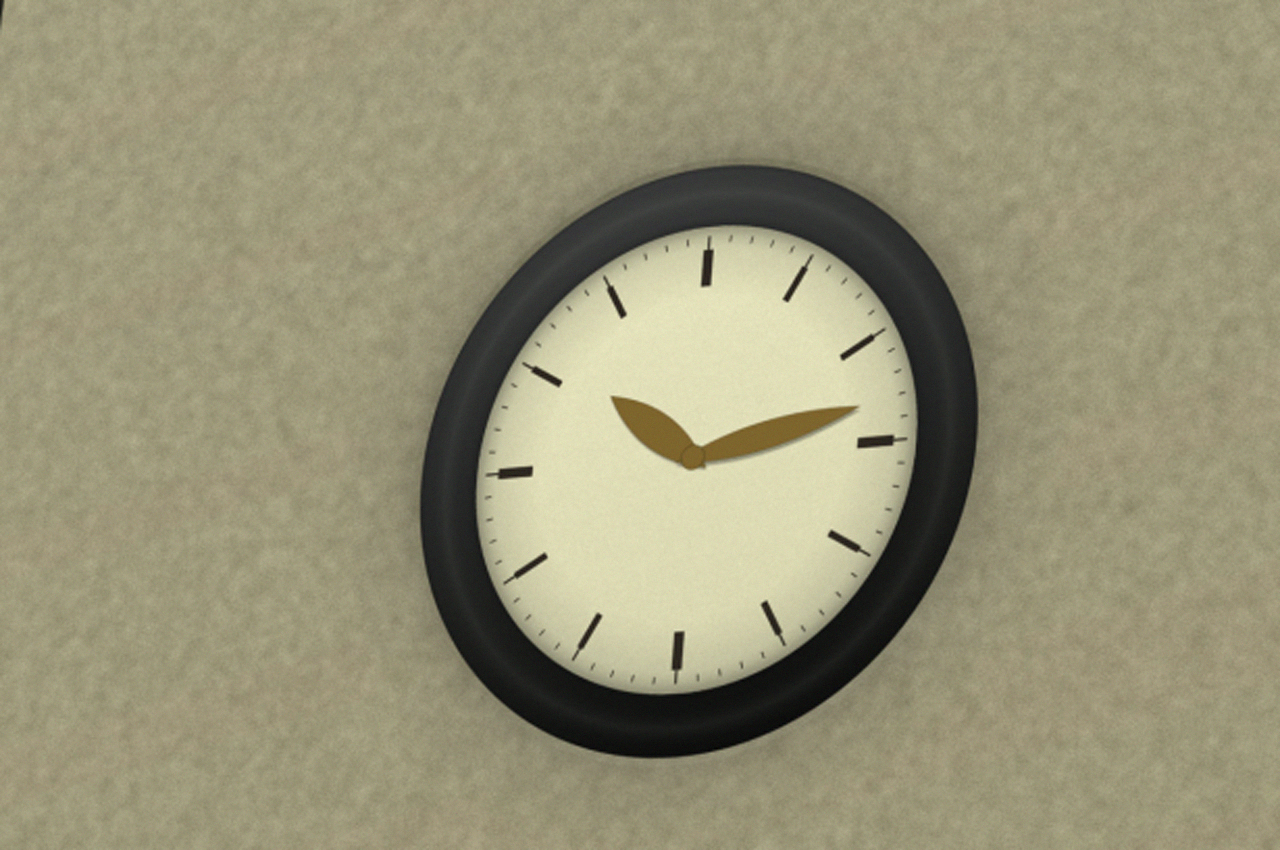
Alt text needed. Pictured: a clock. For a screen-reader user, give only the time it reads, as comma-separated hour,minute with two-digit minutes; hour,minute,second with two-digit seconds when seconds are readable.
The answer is 10,13
